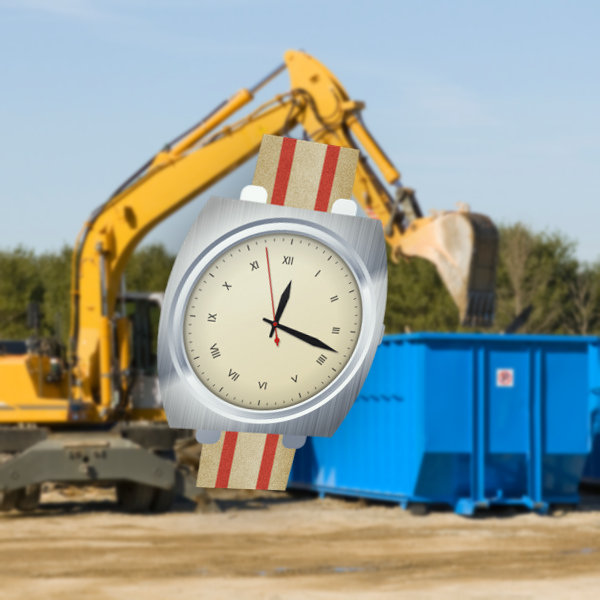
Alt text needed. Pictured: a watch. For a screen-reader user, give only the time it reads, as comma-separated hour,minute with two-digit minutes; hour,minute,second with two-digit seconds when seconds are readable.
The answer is 12,17,57
